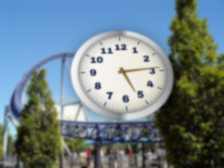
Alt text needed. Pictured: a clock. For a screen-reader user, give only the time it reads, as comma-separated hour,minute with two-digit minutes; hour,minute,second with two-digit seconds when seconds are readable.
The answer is 5,14
